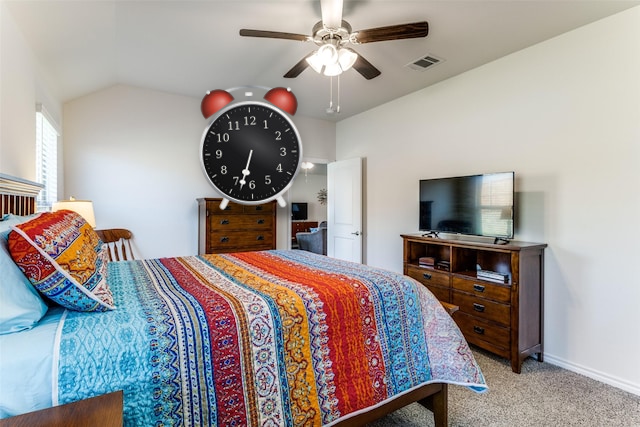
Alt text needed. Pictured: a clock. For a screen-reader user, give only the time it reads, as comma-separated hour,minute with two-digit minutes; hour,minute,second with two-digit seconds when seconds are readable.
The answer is 6,33
